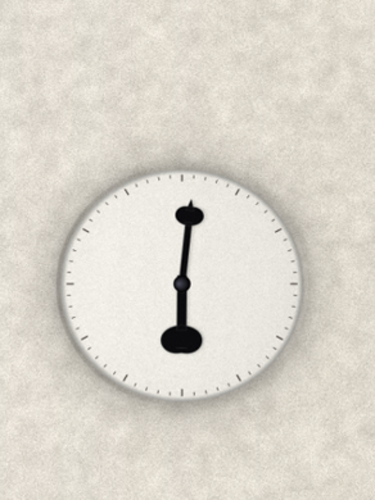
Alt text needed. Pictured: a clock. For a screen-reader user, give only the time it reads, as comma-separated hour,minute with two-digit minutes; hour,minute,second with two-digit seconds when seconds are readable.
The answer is 6,01
